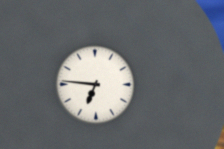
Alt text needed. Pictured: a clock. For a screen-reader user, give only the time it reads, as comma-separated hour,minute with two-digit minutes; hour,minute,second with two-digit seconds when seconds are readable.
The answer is 6,46
